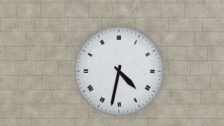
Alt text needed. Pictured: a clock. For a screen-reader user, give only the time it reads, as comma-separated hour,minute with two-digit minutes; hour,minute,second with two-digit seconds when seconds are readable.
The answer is 4,32
